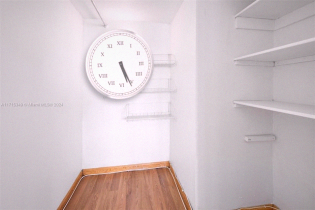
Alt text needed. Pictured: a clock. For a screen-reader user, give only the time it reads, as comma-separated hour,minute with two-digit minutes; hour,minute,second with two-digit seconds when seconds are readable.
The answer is 5,26
